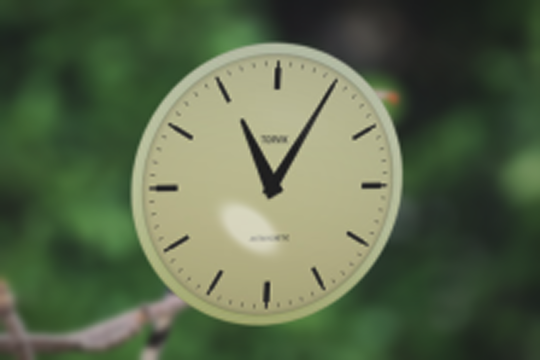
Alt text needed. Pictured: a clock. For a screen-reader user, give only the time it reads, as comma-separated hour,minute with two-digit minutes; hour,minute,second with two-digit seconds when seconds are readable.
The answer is 11,05
